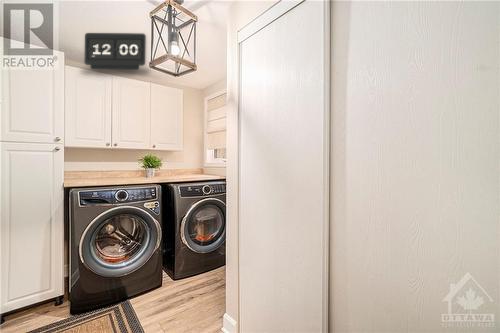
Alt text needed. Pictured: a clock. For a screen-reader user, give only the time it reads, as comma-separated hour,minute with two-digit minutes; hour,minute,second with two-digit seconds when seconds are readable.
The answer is 12,00
